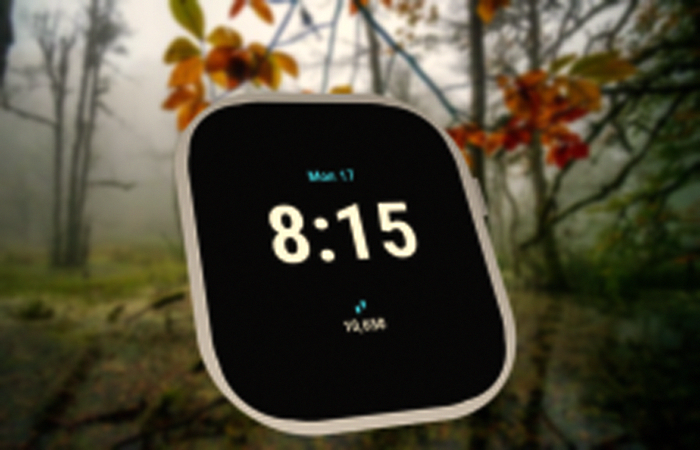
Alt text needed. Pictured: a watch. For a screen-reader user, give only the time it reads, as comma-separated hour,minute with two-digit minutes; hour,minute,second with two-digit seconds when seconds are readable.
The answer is 8,15
